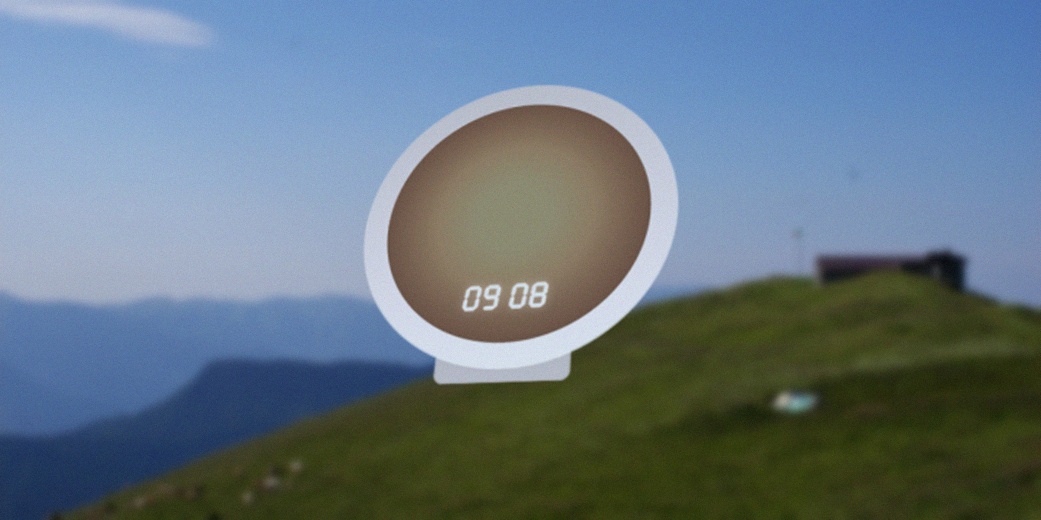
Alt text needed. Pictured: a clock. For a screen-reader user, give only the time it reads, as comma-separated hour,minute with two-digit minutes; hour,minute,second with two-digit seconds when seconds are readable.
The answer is 9,08
